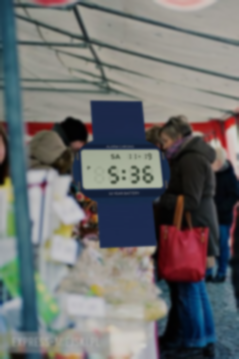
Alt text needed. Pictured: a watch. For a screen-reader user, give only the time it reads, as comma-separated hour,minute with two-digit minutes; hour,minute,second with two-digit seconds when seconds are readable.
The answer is 5,36
